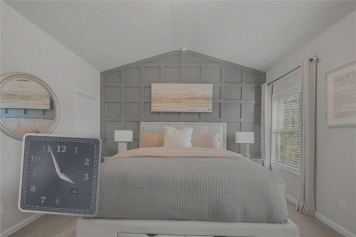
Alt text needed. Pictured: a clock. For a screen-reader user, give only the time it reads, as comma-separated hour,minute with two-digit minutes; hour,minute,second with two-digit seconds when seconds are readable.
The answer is 3,56
